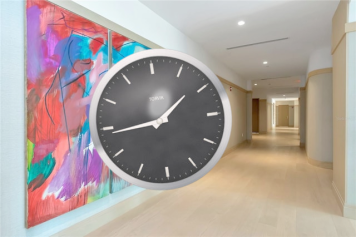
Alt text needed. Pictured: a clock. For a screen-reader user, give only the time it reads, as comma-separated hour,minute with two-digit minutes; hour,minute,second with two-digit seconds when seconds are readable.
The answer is 1,44
